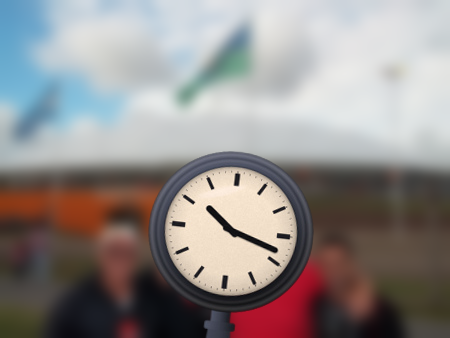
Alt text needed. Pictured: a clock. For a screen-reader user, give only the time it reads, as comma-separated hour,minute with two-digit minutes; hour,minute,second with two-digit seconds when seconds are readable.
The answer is 10,18
